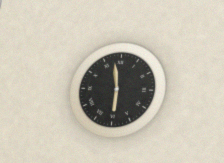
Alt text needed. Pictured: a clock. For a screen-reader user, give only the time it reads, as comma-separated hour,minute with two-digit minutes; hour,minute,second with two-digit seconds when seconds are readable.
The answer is 5,58
